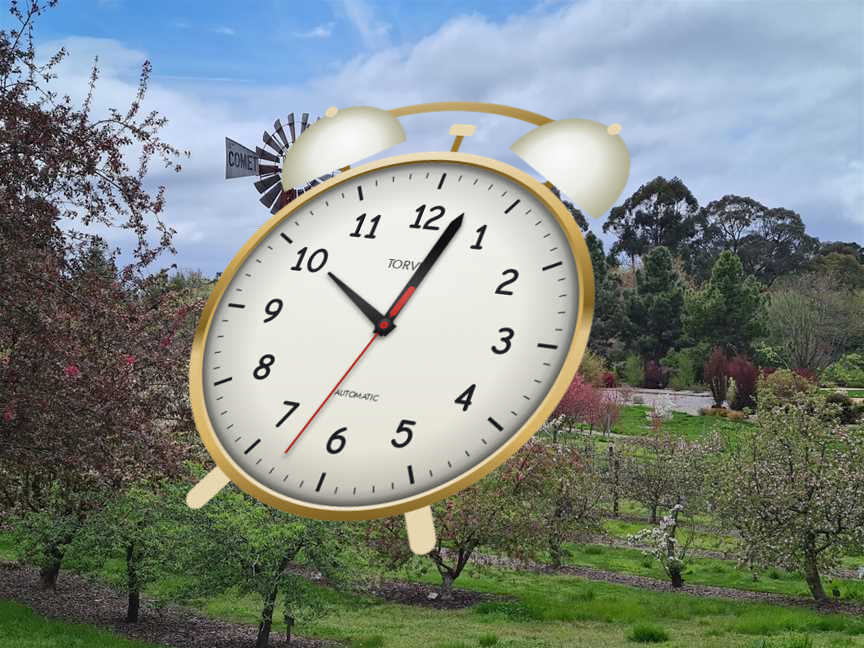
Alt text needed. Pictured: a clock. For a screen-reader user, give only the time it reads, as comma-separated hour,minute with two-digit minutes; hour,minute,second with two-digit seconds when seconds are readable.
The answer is 10,02,33
